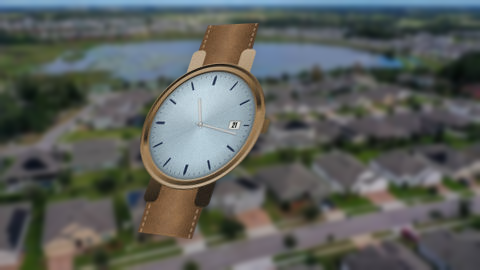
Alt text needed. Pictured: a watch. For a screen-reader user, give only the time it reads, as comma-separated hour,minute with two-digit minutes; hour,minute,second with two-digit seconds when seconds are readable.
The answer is 11,17
